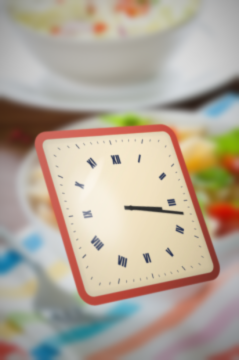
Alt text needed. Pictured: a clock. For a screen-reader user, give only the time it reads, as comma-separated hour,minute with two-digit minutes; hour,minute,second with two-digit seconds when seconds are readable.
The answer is 3,17
